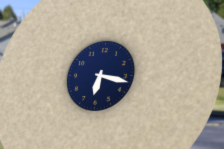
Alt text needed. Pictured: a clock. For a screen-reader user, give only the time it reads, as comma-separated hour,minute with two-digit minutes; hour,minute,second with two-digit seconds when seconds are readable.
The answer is 6,17
